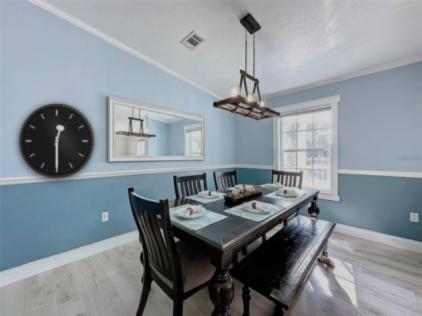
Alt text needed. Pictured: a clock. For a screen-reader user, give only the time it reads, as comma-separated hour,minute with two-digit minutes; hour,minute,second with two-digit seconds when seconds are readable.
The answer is 12,30
